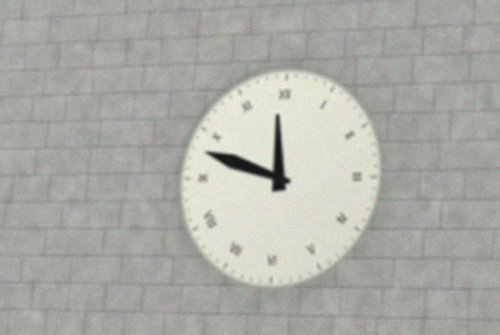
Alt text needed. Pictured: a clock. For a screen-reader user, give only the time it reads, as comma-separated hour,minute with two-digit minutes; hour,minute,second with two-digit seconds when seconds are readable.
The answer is 11,48
